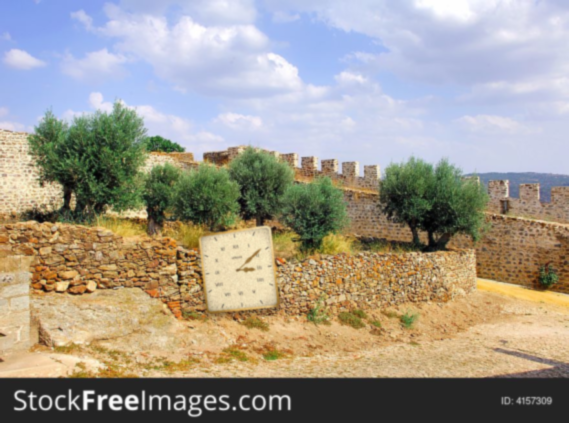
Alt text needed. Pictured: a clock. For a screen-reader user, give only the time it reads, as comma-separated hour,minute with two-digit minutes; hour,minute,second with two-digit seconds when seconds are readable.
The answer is 3,09
